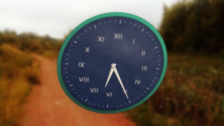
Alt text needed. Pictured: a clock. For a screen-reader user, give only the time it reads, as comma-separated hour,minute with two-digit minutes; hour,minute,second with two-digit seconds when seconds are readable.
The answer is 6,25
